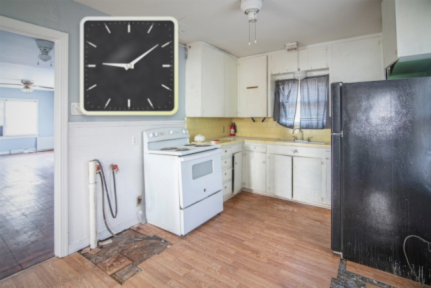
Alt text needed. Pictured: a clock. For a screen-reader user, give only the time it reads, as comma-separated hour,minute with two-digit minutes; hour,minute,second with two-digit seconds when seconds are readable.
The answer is 9,09
